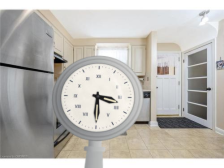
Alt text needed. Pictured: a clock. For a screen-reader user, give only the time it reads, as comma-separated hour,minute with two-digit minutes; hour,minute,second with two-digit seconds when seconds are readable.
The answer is 3,30
